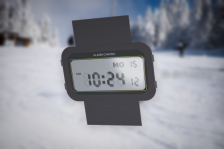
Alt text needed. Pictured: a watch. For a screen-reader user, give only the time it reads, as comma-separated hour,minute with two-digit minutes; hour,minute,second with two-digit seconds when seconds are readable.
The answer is 10,24,12
